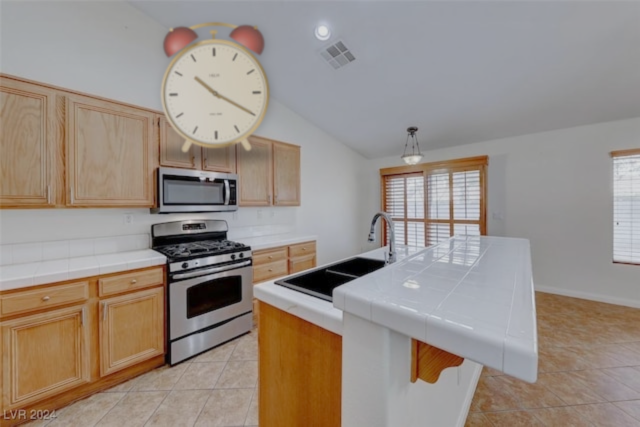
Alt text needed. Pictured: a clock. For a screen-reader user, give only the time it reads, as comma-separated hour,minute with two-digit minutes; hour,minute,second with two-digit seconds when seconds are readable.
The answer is 10,20
